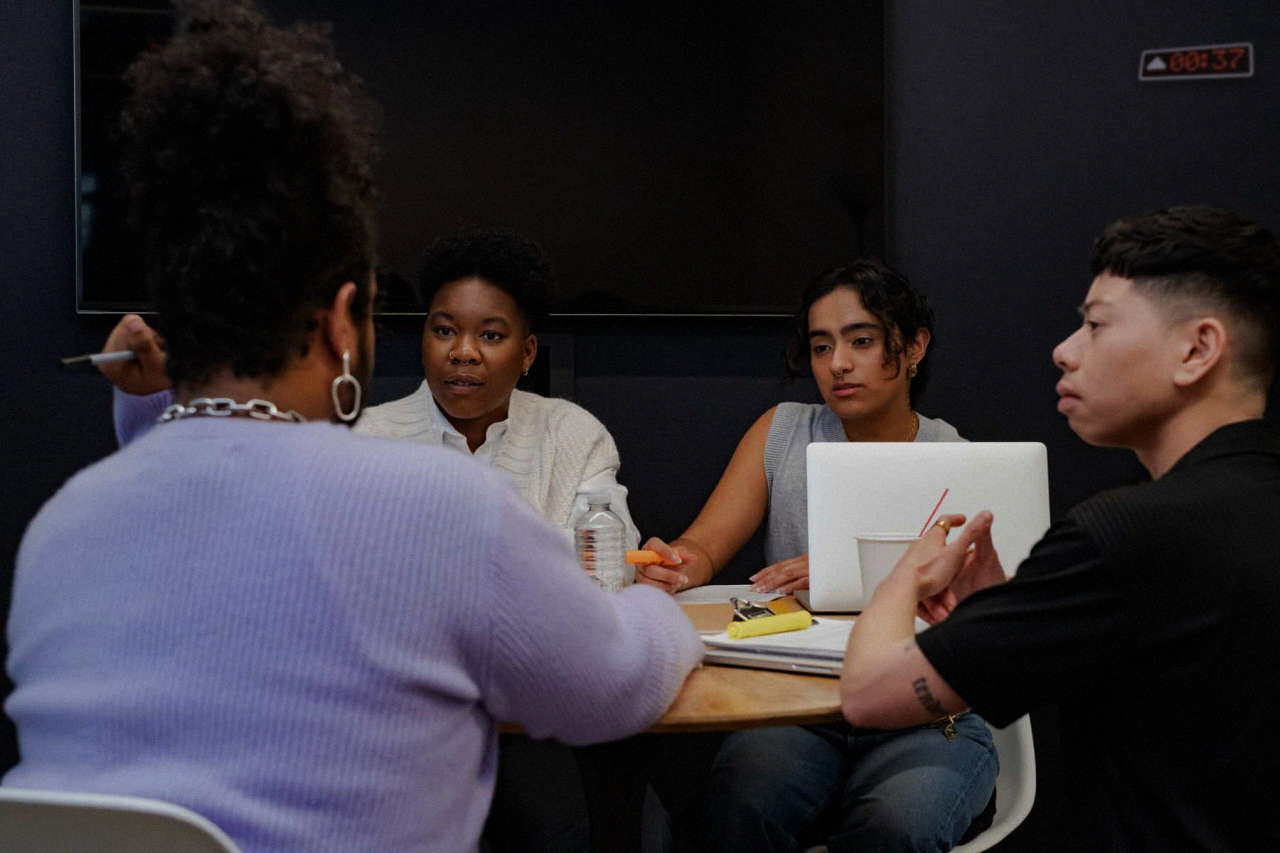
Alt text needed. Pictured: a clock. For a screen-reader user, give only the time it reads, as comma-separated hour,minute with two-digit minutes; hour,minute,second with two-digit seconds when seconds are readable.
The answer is 0,37
